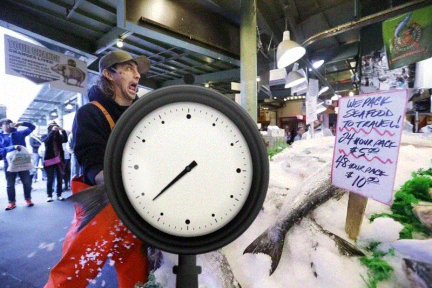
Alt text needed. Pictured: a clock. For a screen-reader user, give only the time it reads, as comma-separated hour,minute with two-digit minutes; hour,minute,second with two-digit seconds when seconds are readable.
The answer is 7,38
